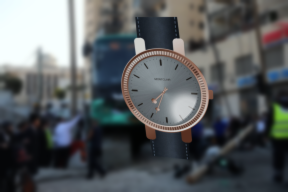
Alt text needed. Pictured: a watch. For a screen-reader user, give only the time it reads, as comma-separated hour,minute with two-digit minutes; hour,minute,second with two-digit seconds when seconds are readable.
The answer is 7,34
